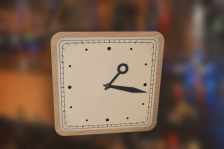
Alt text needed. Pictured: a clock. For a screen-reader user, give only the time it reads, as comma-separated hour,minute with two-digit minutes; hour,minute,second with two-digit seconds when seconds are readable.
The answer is 1,17
